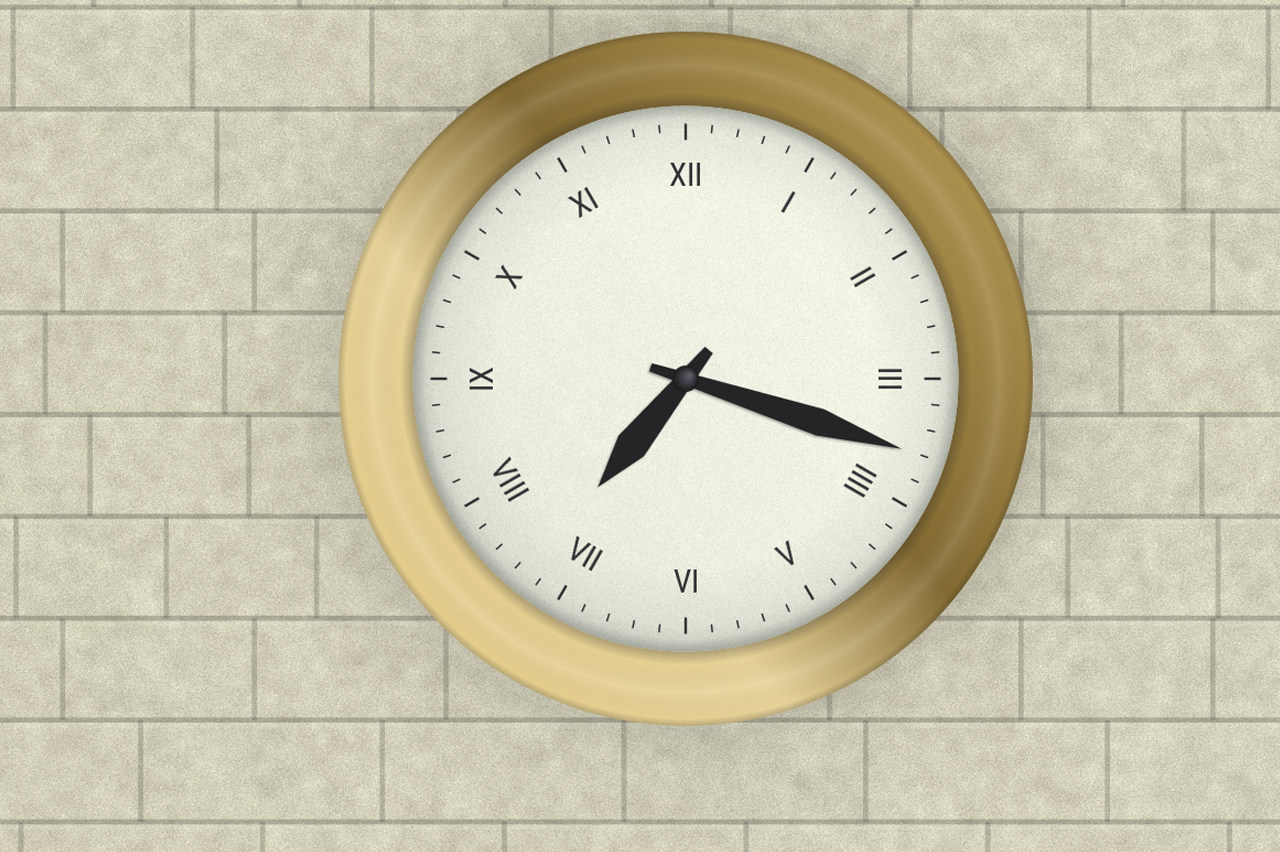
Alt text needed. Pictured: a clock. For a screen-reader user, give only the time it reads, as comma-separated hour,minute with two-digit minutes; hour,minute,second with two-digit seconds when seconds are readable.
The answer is 7,18
